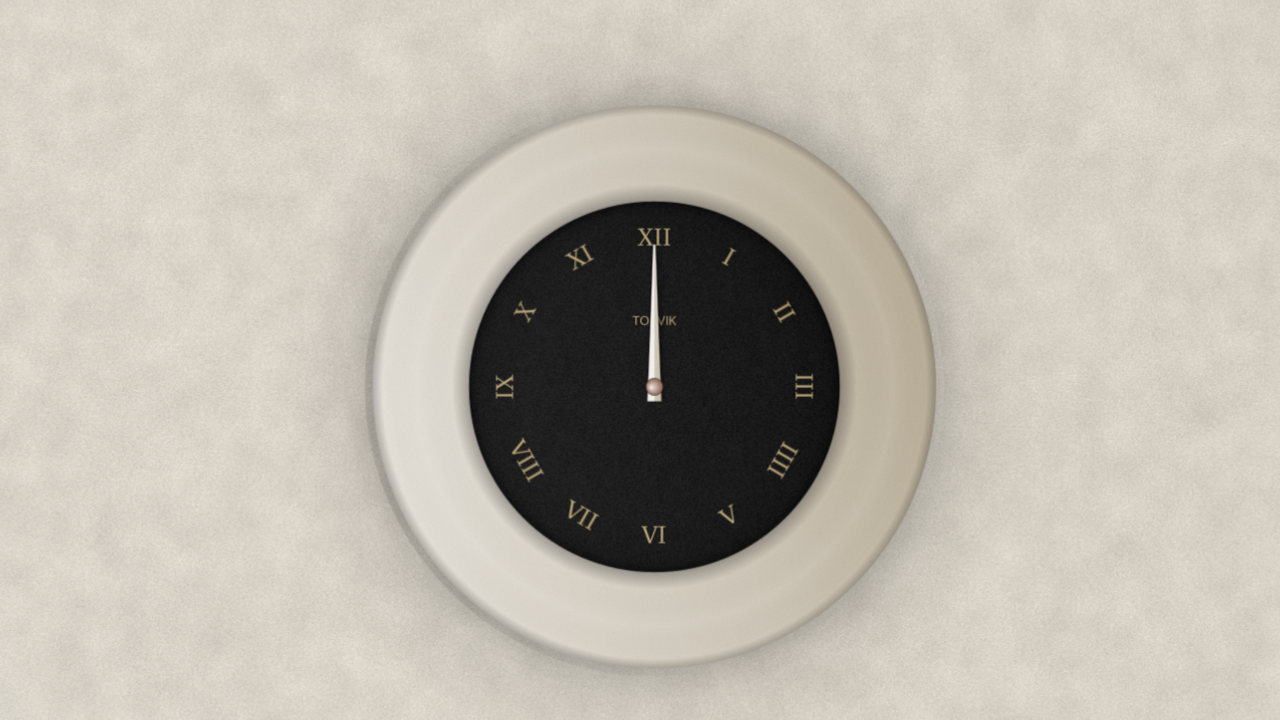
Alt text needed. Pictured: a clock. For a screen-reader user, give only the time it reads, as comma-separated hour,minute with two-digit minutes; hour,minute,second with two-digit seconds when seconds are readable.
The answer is 12,00
